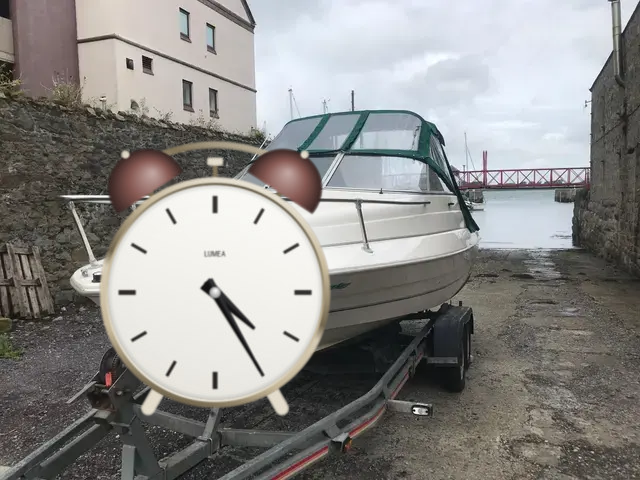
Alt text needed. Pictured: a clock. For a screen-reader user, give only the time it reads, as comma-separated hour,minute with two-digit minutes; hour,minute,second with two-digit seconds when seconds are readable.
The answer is 4,25
